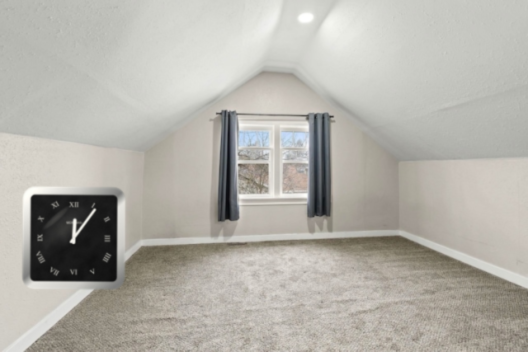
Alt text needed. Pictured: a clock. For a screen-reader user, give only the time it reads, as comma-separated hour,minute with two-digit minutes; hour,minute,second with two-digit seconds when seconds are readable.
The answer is 12,06
